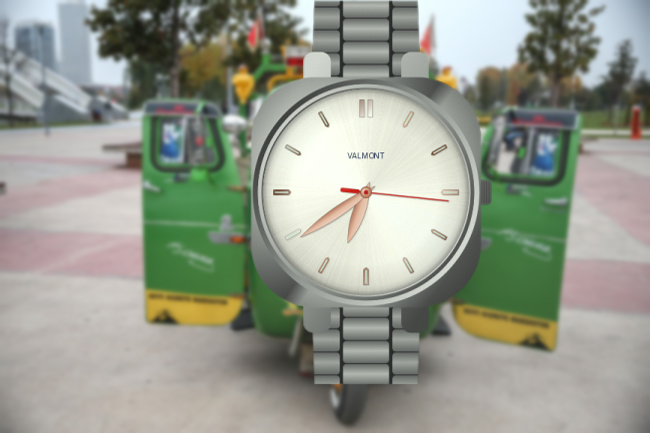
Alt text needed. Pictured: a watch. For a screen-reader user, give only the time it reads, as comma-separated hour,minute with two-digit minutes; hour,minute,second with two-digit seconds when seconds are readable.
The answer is 6,39,16
